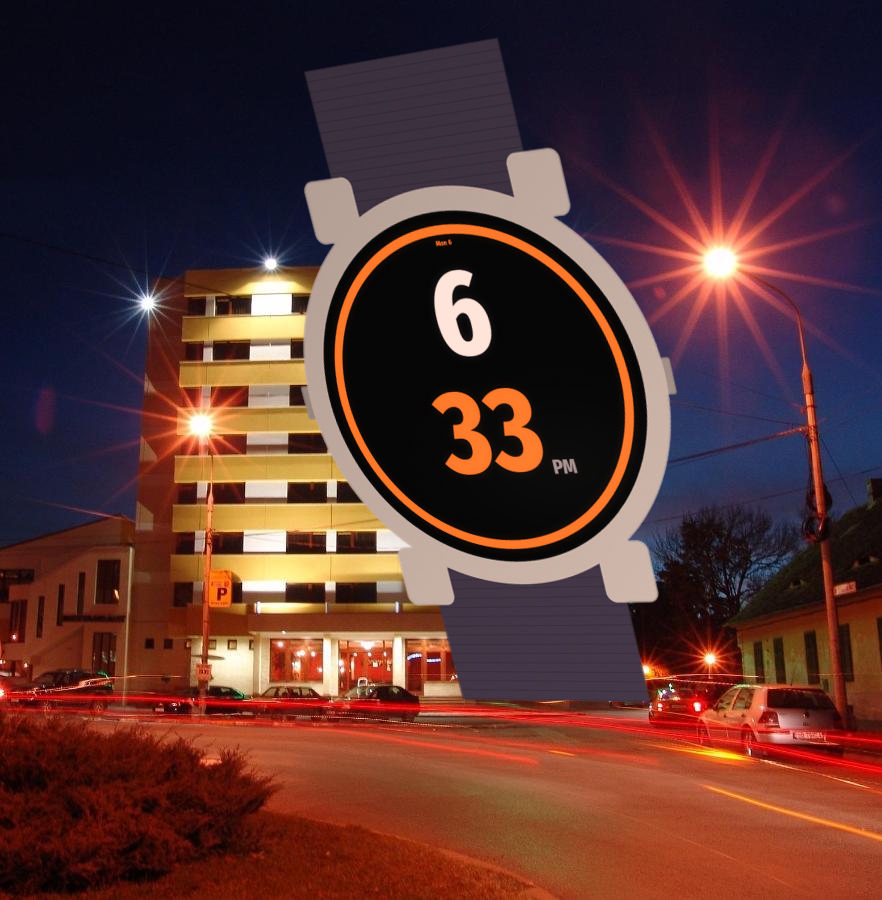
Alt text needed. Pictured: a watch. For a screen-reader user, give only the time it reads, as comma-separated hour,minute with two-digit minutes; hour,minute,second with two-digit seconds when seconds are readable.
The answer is 6,33
